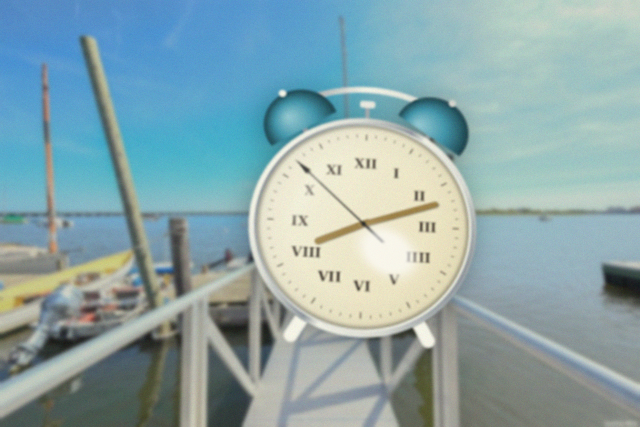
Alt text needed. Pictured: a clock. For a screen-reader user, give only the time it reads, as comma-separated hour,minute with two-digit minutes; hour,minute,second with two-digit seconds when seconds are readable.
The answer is 8,11,52
